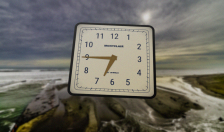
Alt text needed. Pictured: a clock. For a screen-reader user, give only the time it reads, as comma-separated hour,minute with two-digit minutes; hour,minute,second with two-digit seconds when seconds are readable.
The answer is 6,45
